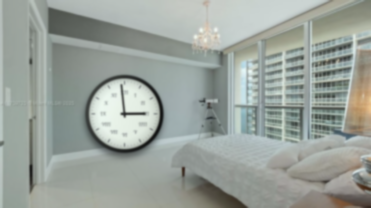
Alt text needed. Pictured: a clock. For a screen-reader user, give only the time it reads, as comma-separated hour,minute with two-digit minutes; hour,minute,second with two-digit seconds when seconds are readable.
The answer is 2,59
